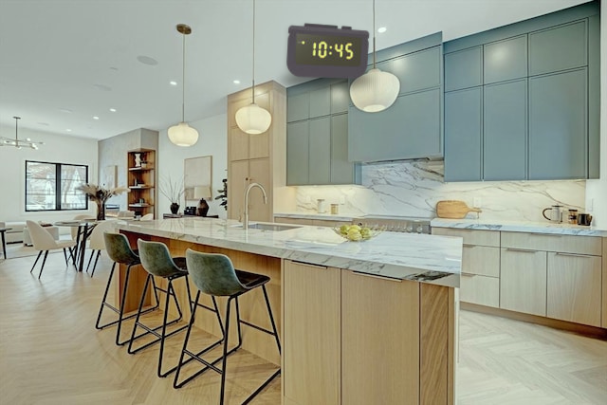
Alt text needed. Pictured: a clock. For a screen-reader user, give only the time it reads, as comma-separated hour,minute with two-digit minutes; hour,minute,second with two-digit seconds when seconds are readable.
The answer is 10,45
